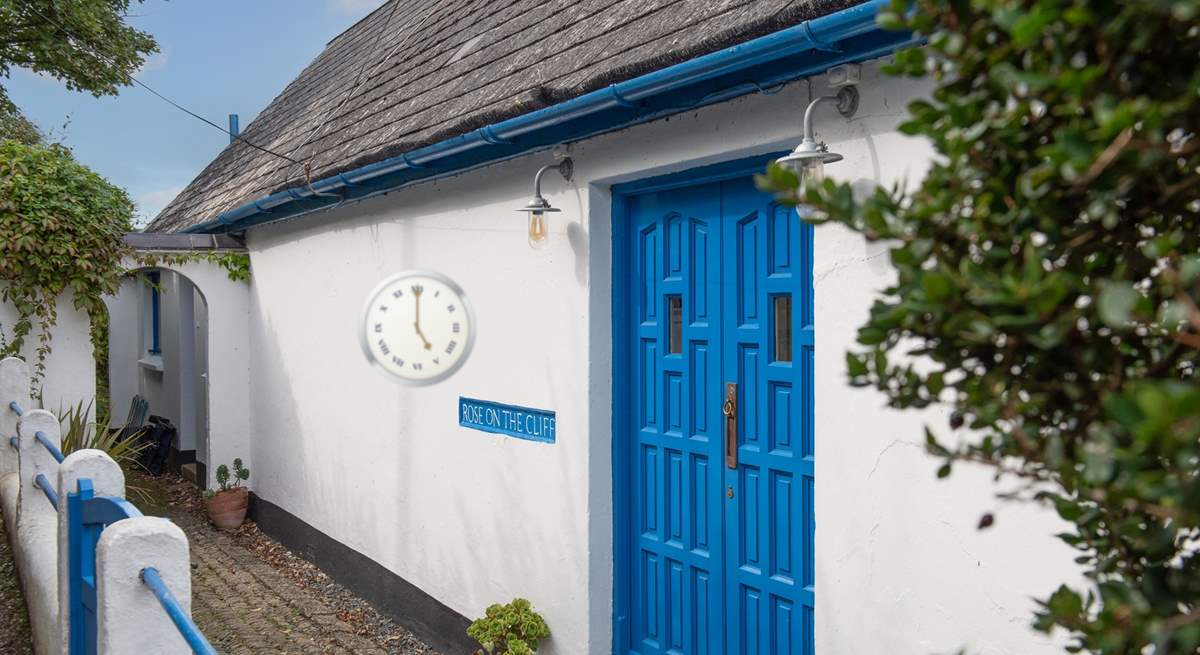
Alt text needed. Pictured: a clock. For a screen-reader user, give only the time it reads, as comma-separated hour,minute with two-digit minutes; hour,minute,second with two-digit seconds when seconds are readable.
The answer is 5,00
